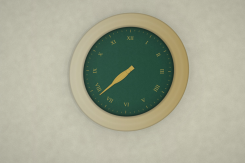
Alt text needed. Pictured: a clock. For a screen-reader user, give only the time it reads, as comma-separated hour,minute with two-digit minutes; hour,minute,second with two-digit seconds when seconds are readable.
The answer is 7,38
